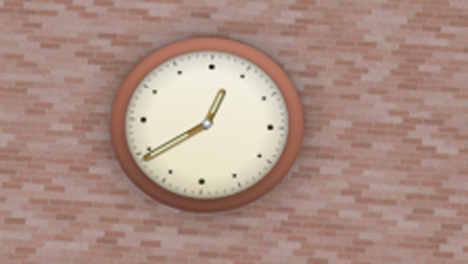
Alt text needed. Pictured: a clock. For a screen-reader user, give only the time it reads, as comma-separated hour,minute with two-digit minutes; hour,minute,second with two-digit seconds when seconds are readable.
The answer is 12,39
